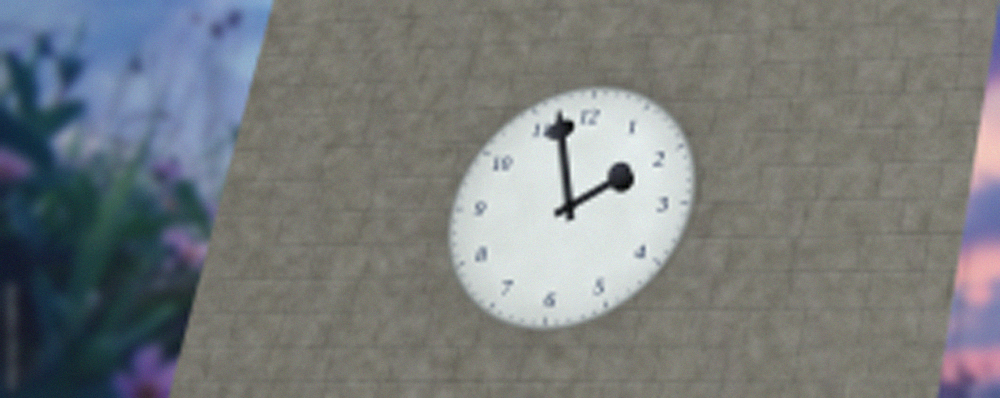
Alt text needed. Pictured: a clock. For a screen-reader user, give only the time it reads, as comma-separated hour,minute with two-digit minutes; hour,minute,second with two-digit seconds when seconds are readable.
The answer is 1,57
